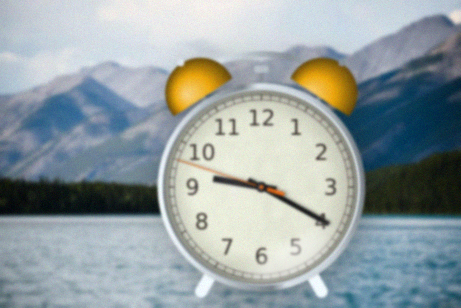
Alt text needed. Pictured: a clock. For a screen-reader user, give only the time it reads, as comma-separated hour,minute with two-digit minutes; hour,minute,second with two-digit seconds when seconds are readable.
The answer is 9,19,48
